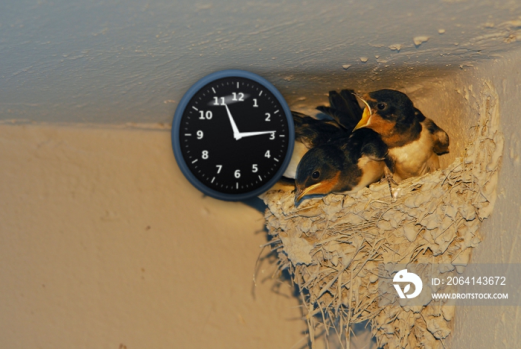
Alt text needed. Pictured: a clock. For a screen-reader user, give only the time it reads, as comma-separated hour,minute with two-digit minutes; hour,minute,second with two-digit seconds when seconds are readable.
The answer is 11,14
